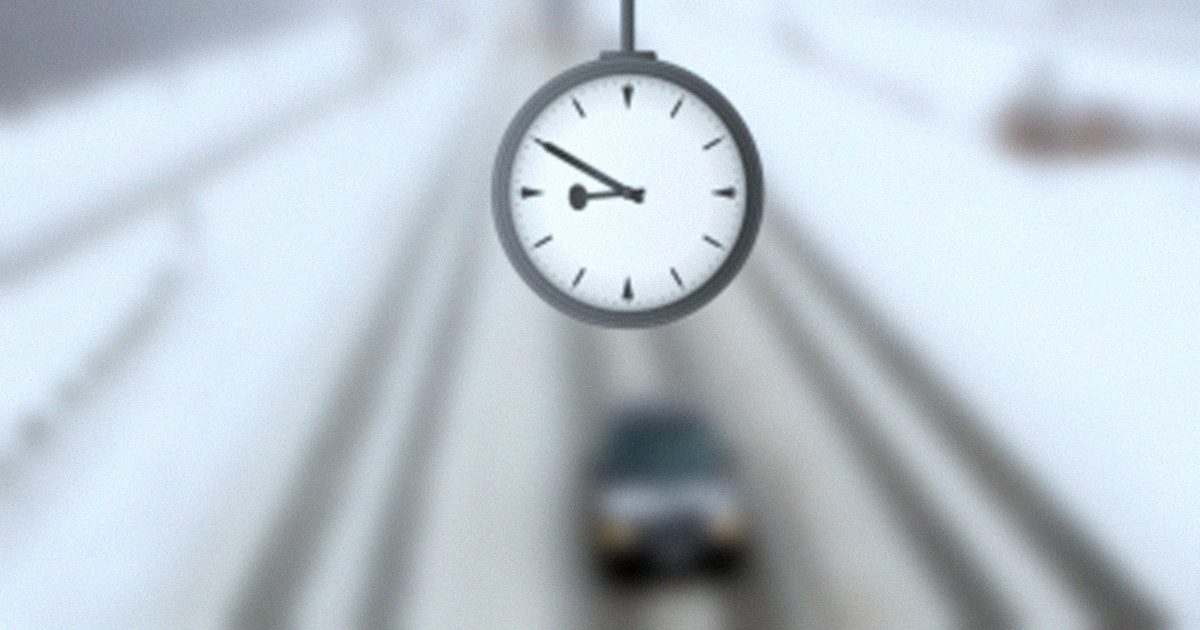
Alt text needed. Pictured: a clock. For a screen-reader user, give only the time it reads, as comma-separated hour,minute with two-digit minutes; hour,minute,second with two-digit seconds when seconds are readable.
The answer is 8,50
